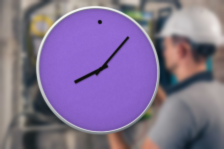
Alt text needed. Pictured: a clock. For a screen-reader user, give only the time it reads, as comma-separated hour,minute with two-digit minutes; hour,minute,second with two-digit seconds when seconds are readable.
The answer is 8,07
